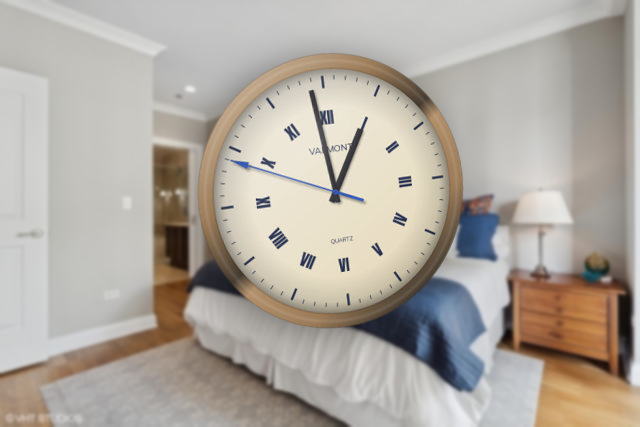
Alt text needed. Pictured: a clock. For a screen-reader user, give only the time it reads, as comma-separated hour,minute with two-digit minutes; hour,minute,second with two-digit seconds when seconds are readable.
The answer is 12,58,49
